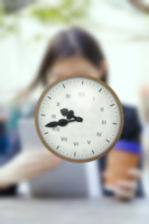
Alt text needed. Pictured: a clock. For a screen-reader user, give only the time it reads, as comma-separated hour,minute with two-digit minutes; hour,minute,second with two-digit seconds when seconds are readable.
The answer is 9,42
